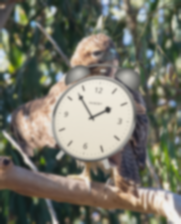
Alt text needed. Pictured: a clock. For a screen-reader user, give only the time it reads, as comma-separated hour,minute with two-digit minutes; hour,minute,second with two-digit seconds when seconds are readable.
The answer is 1,53
